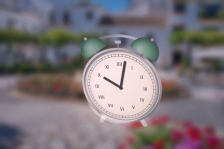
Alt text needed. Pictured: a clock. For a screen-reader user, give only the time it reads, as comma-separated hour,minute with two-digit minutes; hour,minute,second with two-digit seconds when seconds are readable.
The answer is 10,02
